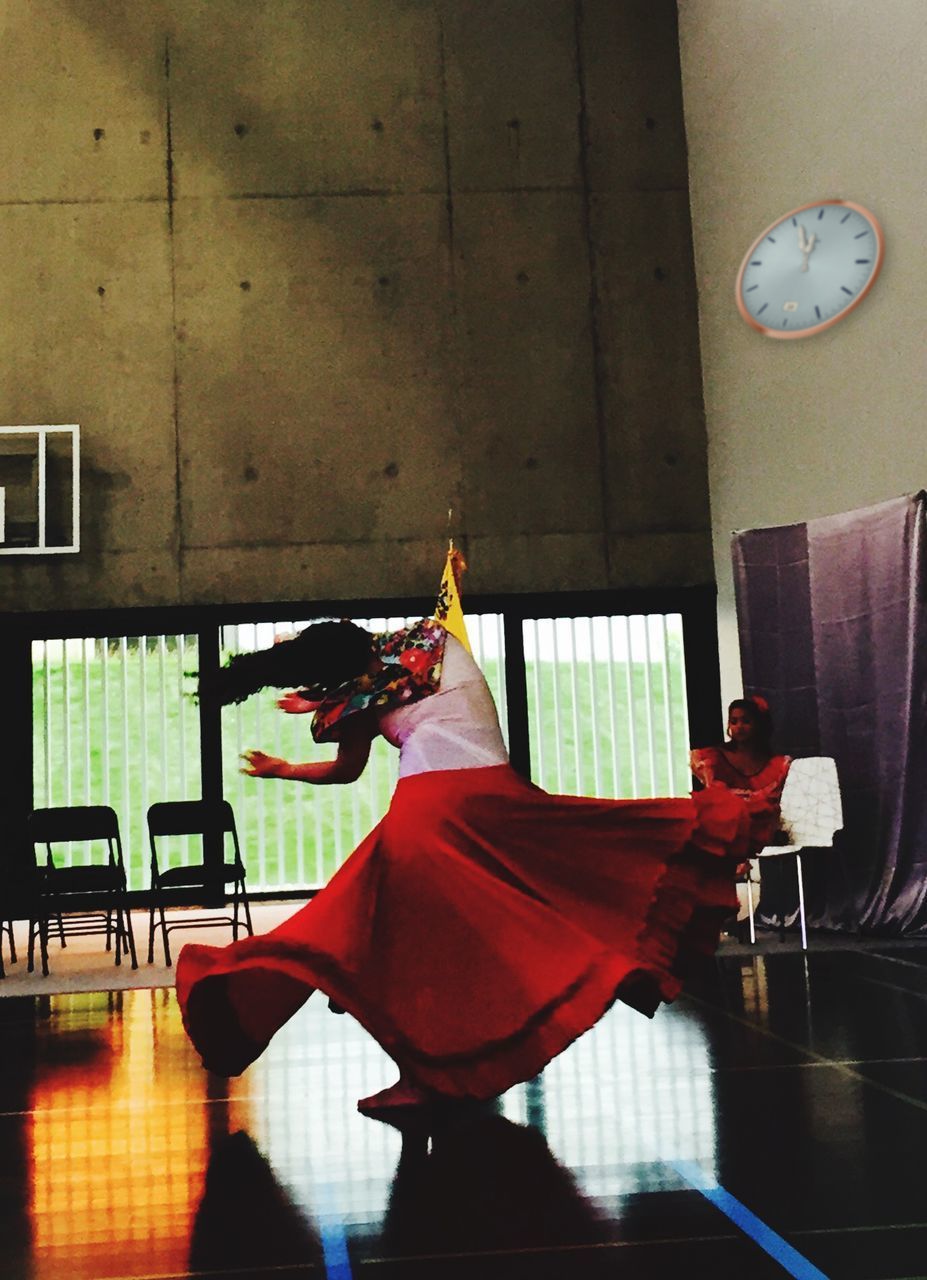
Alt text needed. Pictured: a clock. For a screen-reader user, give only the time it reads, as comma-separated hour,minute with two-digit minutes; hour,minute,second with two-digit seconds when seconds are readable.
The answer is 11,56
